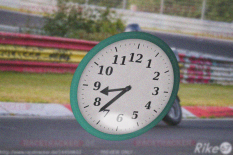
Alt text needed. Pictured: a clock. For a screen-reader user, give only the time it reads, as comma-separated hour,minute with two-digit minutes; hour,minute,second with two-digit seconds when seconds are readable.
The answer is 8,37
